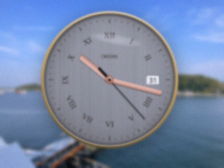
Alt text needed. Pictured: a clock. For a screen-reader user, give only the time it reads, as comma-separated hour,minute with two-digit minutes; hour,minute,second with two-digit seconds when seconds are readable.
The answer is 10,17,23
